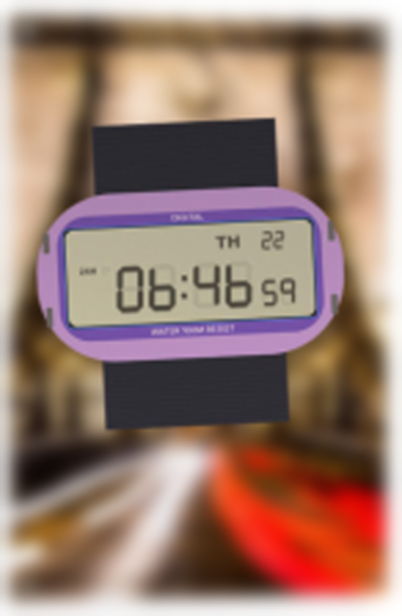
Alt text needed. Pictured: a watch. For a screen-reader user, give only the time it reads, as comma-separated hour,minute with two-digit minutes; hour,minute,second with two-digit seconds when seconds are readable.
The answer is 6,46,59
